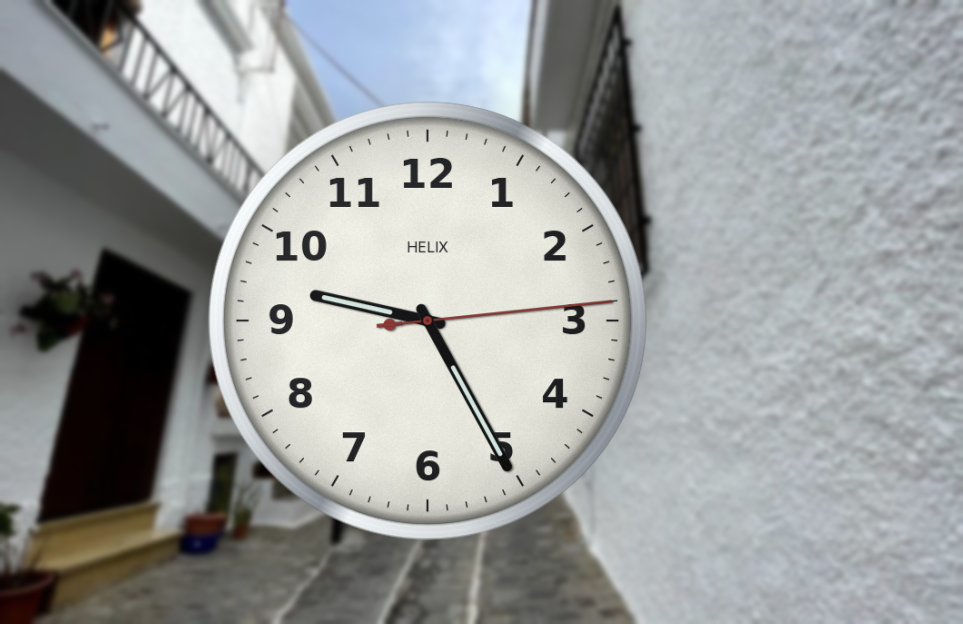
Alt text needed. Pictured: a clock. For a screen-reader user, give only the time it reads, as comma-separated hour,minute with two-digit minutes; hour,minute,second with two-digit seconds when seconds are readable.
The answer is 9,25,14
